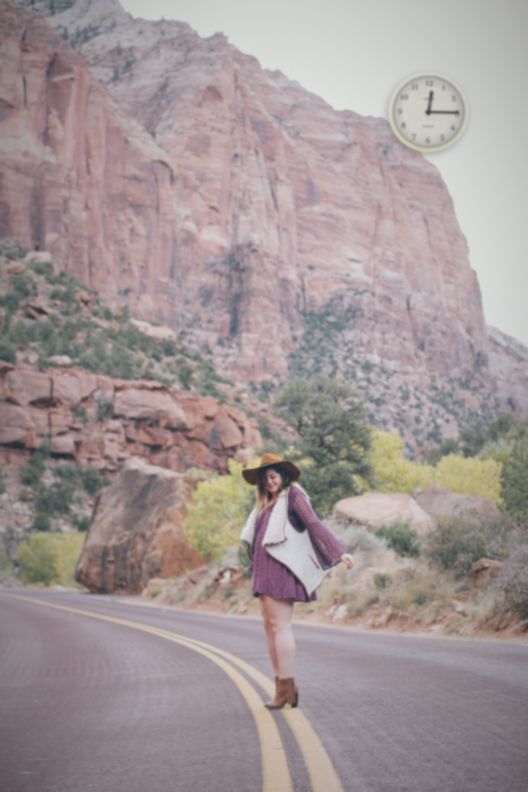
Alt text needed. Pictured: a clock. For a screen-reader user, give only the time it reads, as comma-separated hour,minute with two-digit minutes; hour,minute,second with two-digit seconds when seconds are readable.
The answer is 12,15
